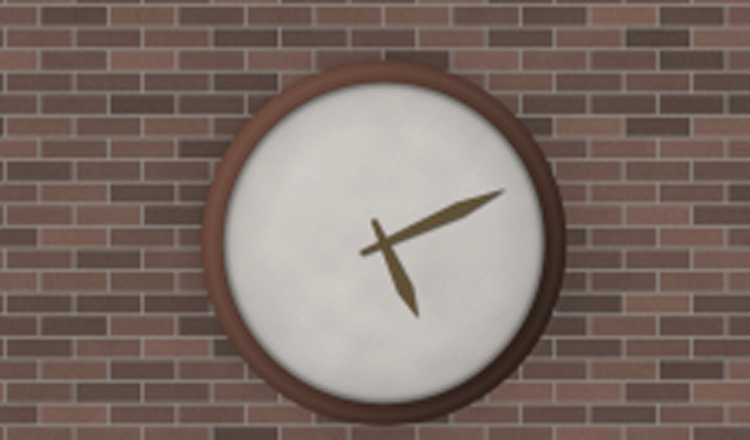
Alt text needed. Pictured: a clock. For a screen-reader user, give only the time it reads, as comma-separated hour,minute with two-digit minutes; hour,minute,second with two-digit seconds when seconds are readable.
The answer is 5,11
